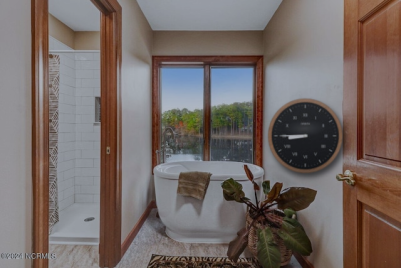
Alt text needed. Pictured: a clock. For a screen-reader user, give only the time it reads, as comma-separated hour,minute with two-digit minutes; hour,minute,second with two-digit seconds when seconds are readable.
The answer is 8,45
